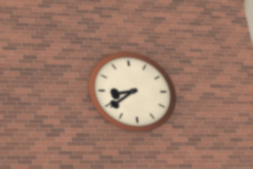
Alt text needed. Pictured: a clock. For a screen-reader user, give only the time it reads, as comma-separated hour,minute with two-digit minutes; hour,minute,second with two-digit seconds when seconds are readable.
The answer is 8,39
